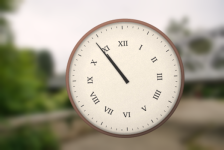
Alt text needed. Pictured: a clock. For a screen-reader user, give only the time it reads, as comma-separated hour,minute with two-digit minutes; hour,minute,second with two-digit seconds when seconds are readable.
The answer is 10,54
